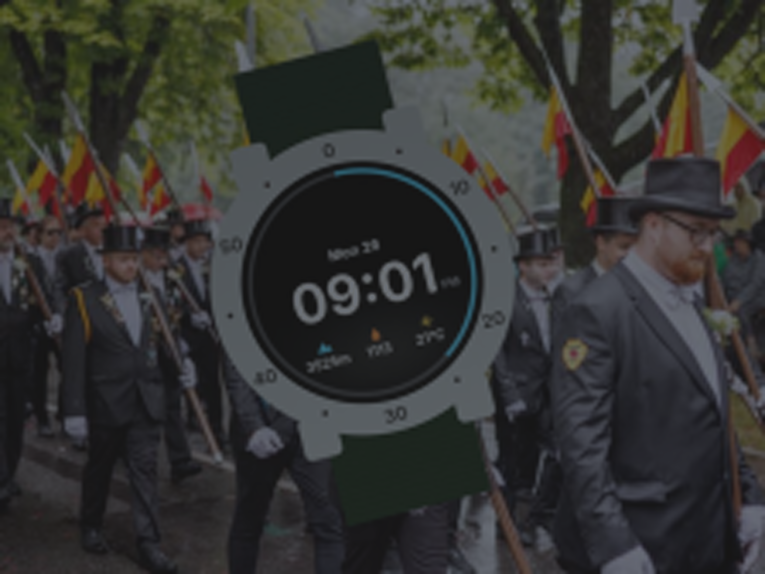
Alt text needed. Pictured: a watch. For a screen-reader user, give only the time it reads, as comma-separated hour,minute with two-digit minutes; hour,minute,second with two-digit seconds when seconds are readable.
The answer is 9,01
